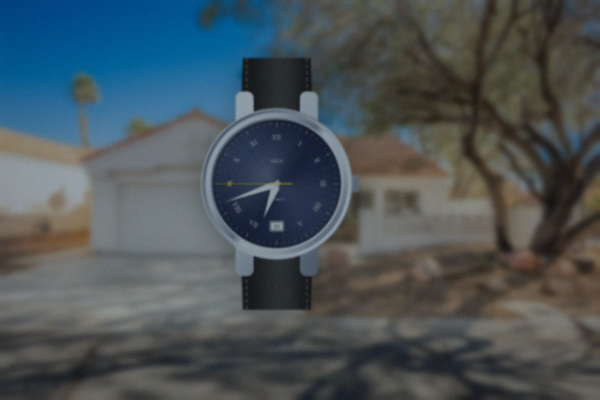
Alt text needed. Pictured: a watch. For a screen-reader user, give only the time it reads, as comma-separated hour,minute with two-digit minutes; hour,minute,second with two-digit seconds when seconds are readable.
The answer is 6,41,45
